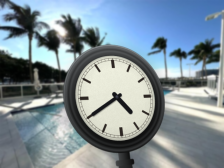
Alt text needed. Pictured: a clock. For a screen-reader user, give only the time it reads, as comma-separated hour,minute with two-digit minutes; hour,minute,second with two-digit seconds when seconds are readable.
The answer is 4,40
